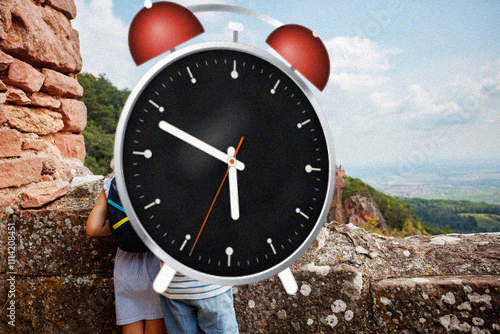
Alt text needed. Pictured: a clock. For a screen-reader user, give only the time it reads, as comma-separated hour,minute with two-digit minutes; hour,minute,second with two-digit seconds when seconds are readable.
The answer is 5,48,34
